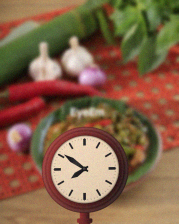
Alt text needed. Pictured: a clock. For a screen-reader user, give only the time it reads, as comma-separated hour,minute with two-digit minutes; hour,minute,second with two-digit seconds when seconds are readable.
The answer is 7,51
